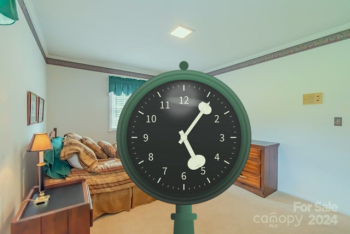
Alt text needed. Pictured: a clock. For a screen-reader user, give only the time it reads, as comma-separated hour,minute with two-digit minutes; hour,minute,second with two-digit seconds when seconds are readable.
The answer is 5,06
